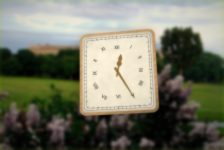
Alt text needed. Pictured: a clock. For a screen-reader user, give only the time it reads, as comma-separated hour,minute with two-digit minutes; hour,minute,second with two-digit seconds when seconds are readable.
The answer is 12,25
